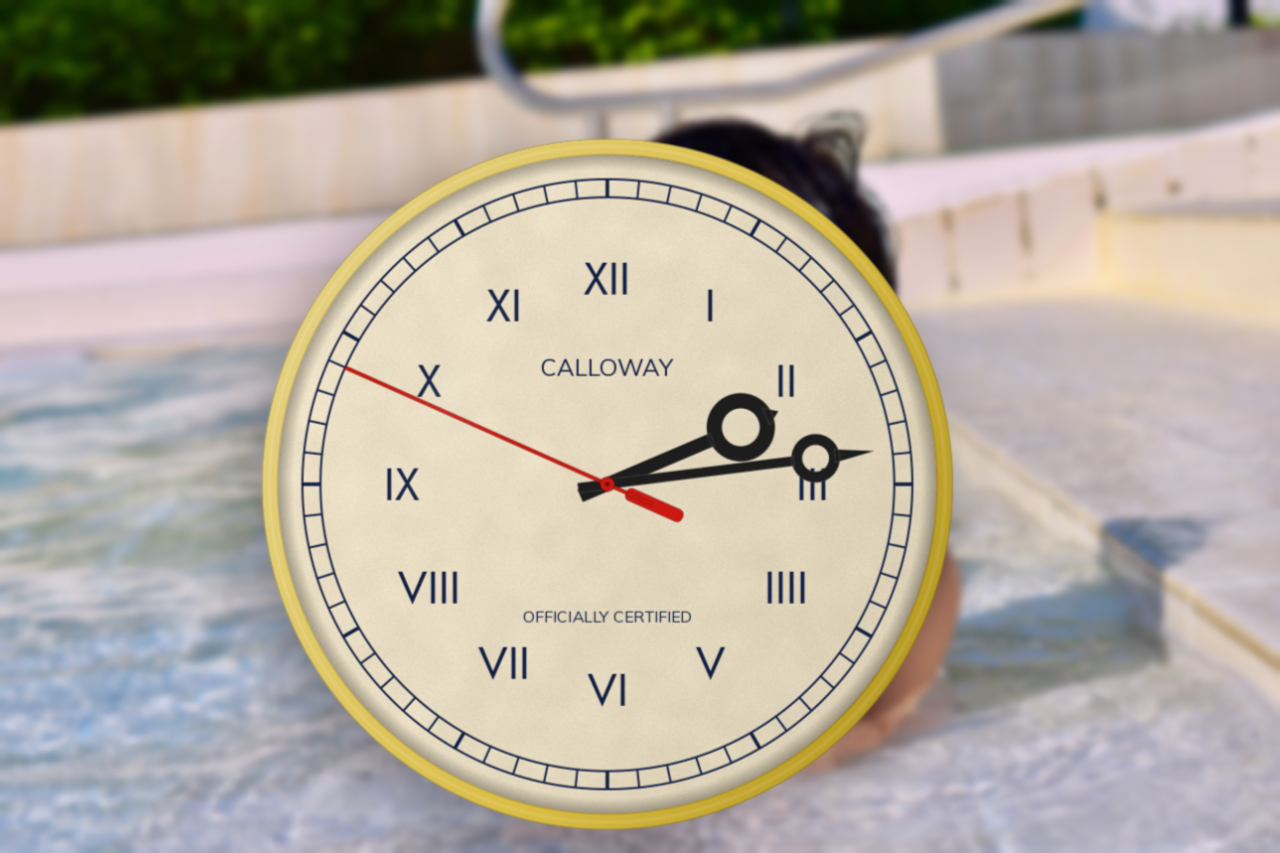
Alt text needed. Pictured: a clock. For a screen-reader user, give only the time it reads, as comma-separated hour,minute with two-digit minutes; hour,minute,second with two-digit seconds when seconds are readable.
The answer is 2,13,49
